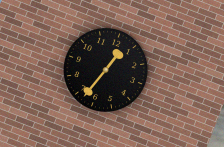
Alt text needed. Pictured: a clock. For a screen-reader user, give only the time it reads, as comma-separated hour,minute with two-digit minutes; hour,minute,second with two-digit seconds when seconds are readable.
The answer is 12,33
